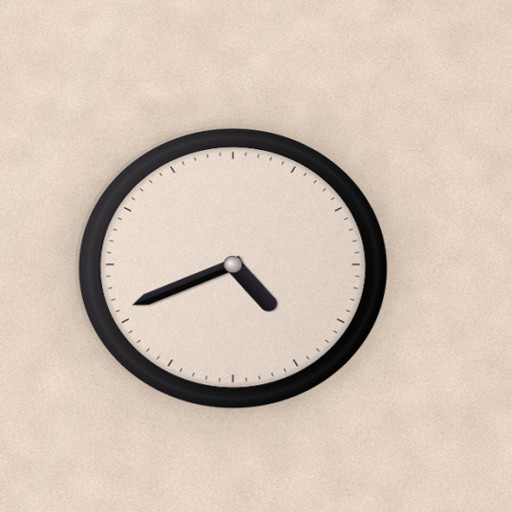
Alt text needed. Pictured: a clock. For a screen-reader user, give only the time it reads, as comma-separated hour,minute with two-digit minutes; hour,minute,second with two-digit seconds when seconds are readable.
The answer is 4,41
